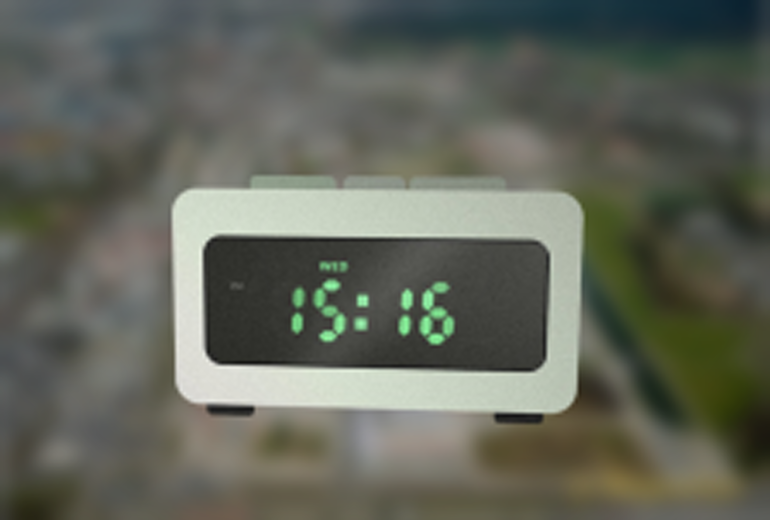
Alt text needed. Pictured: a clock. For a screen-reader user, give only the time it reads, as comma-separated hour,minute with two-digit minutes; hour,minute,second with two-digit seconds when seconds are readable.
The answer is 15,16
